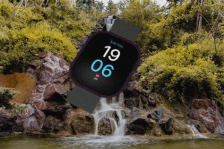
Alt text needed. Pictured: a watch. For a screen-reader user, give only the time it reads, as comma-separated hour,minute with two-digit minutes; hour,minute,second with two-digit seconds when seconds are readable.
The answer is 19,06
